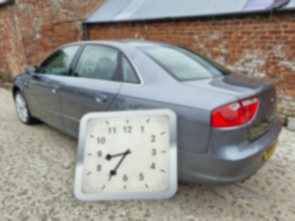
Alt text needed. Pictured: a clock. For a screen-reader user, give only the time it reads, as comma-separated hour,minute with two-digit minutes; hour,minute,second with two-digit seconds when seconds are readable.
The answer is 8,35
